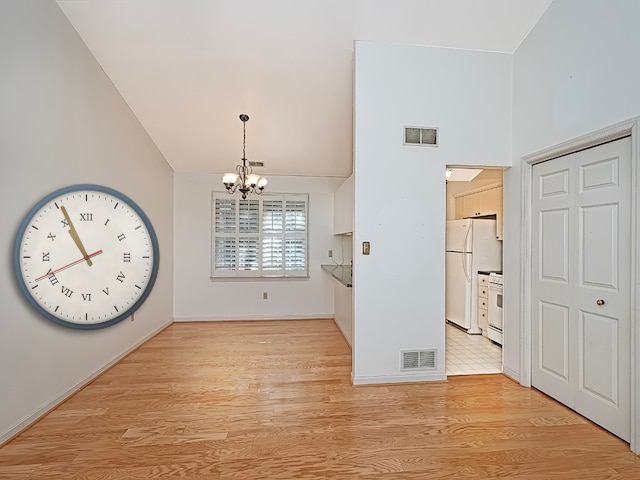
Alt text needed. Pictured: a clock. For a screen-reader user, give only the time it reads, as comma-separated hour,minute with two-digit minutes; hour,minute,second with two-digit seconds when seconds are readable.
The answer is 10,55,41
